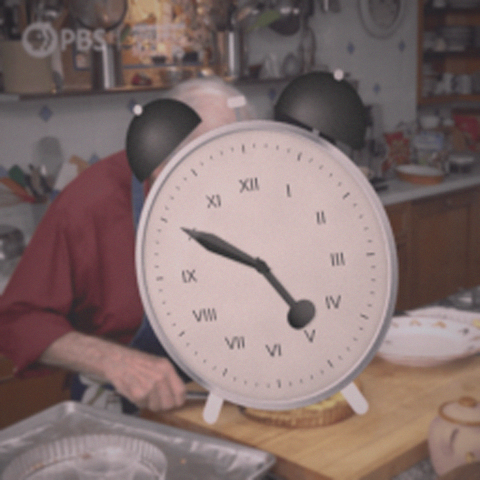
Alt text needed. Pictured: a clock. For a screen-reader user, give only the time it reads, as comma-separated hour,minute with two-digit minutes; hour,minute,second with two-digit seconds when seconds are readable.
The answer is 4,50
